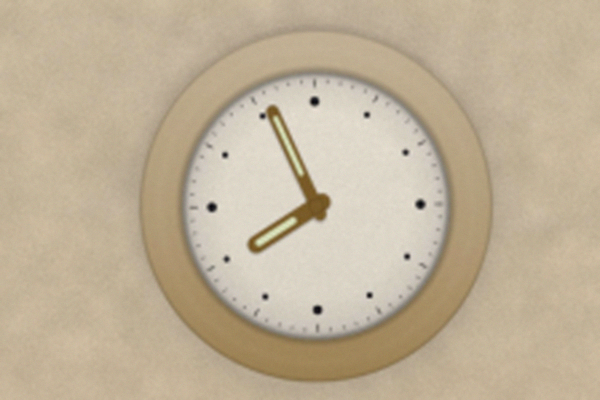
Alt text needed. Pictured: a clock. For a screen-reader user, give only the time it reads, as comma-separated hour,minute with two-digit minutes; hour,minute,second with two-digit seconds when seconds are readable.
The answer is 7,56
